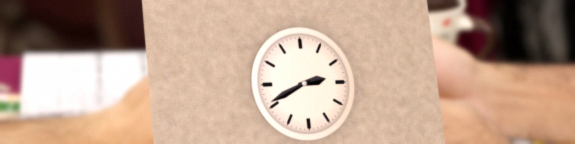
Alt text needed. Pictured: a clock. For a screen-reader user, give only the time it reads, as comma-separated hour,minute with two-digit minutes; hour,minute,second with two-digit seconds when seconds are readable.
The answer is 2,41
